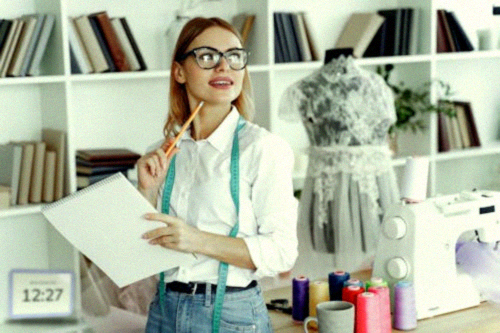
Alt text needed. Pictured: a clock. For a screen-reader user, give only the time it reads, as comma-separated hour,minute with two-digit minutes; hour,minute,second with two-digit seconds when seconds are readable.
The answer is 12,27
